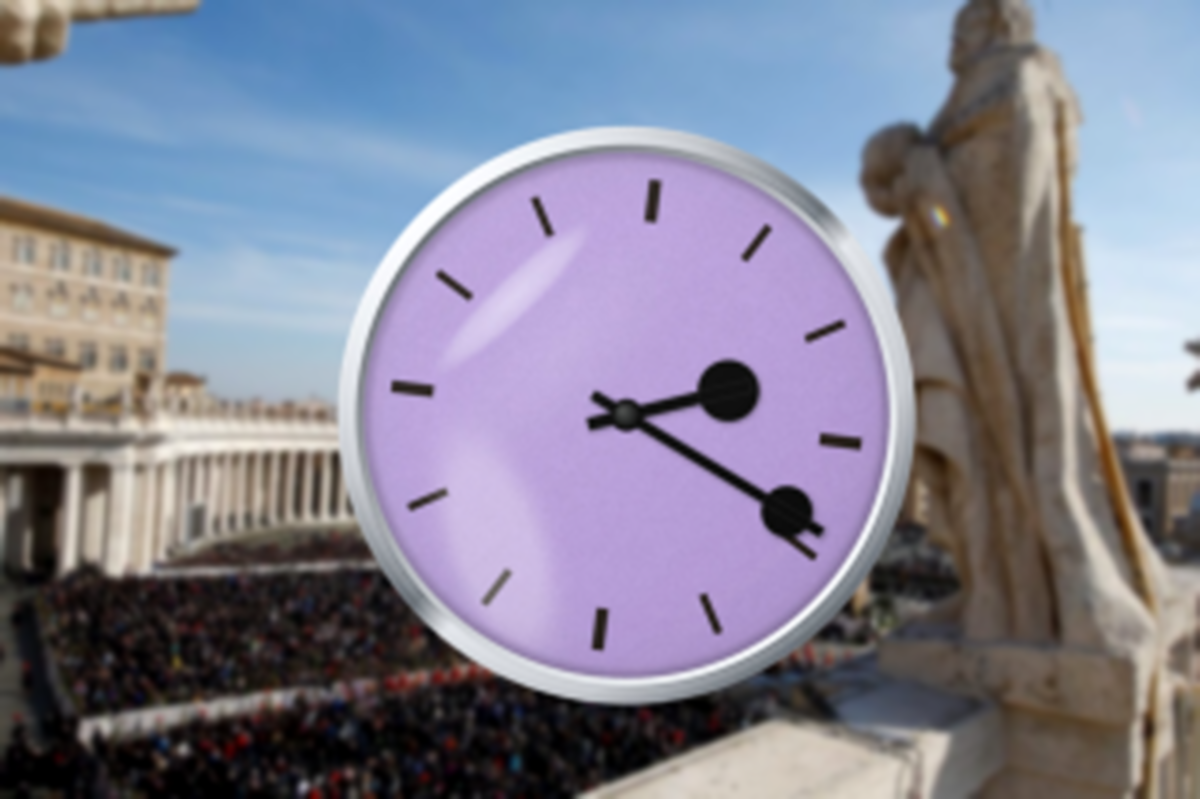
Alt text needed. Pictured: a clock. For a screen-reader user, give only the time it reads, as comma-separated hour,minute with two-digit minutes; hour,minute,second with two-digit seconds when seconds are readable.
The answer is 2,19
